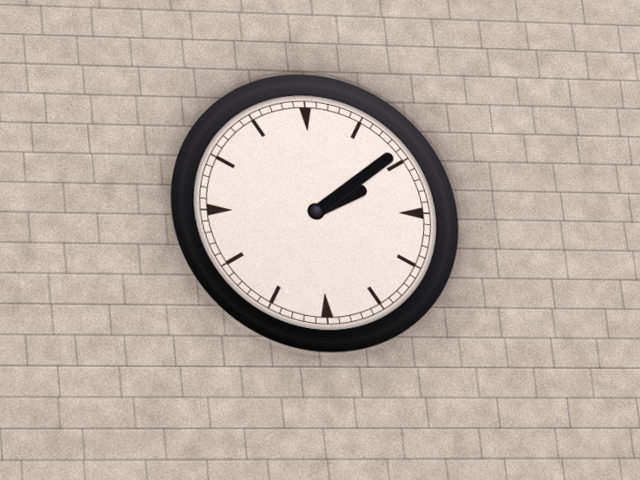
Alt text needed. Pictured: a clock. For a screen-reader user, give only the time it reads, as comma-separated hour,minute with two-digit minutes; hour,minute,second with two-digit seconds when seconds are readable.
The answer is 2,09
